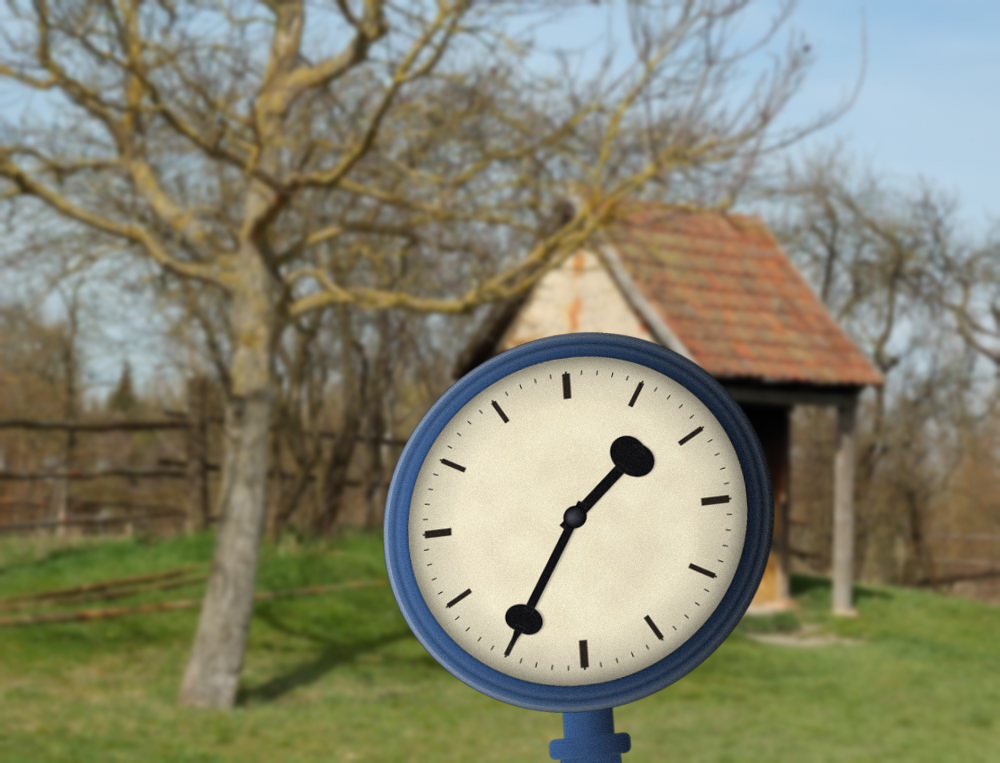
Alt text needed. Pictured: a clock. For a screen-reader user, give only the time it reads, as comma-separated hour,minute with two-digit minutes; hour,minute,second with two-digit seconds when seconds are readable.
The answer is 1,35
